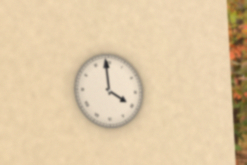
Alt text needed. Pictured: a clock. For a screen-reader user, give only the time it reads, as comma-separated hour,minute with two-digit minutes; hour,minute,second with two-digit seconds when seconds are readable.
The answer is 3,59
